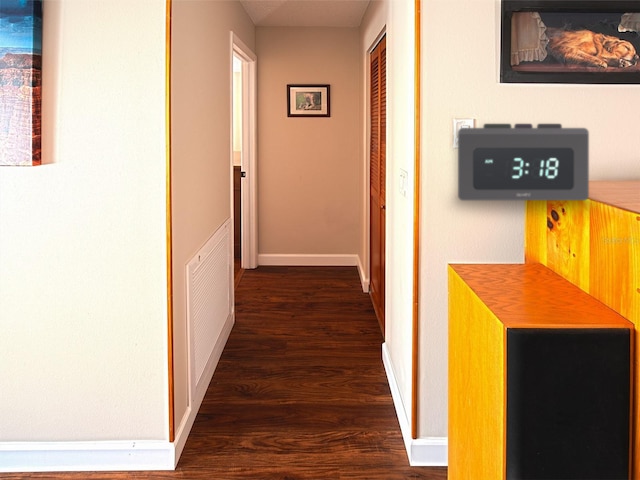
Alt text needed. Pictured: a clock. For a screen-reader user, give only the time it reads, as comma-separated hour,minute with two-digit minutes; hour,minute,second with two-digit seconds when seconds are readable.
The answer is 3,18
